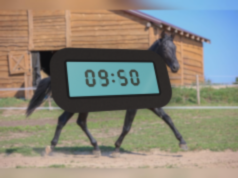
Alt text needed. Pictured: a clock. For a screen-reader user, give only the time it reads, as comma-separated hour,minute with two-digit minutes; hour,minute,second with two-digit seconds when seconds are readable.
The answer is 9,50
